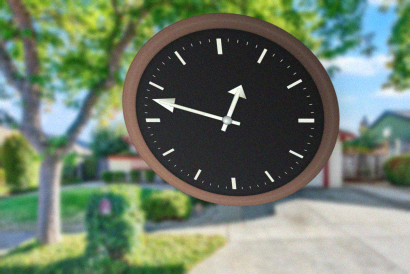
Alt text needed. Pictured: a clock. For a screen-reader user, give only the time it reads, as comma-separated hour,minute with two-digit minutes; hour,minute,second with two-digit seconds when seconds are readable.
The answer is 12,48
